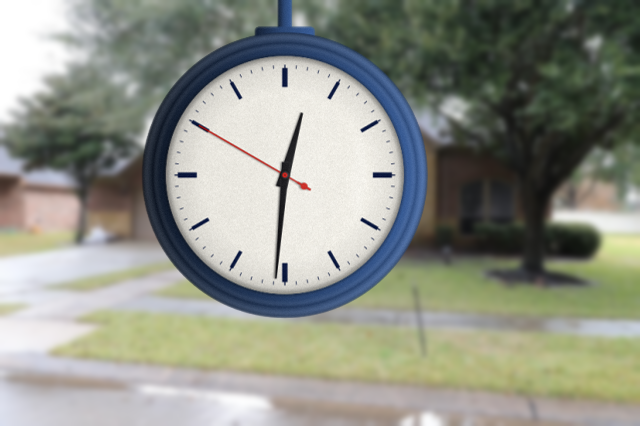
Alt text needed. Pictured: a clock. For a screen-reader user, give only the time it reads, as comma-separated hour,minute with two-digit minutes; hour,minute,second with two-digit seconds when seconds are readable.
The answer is 12,30,50
